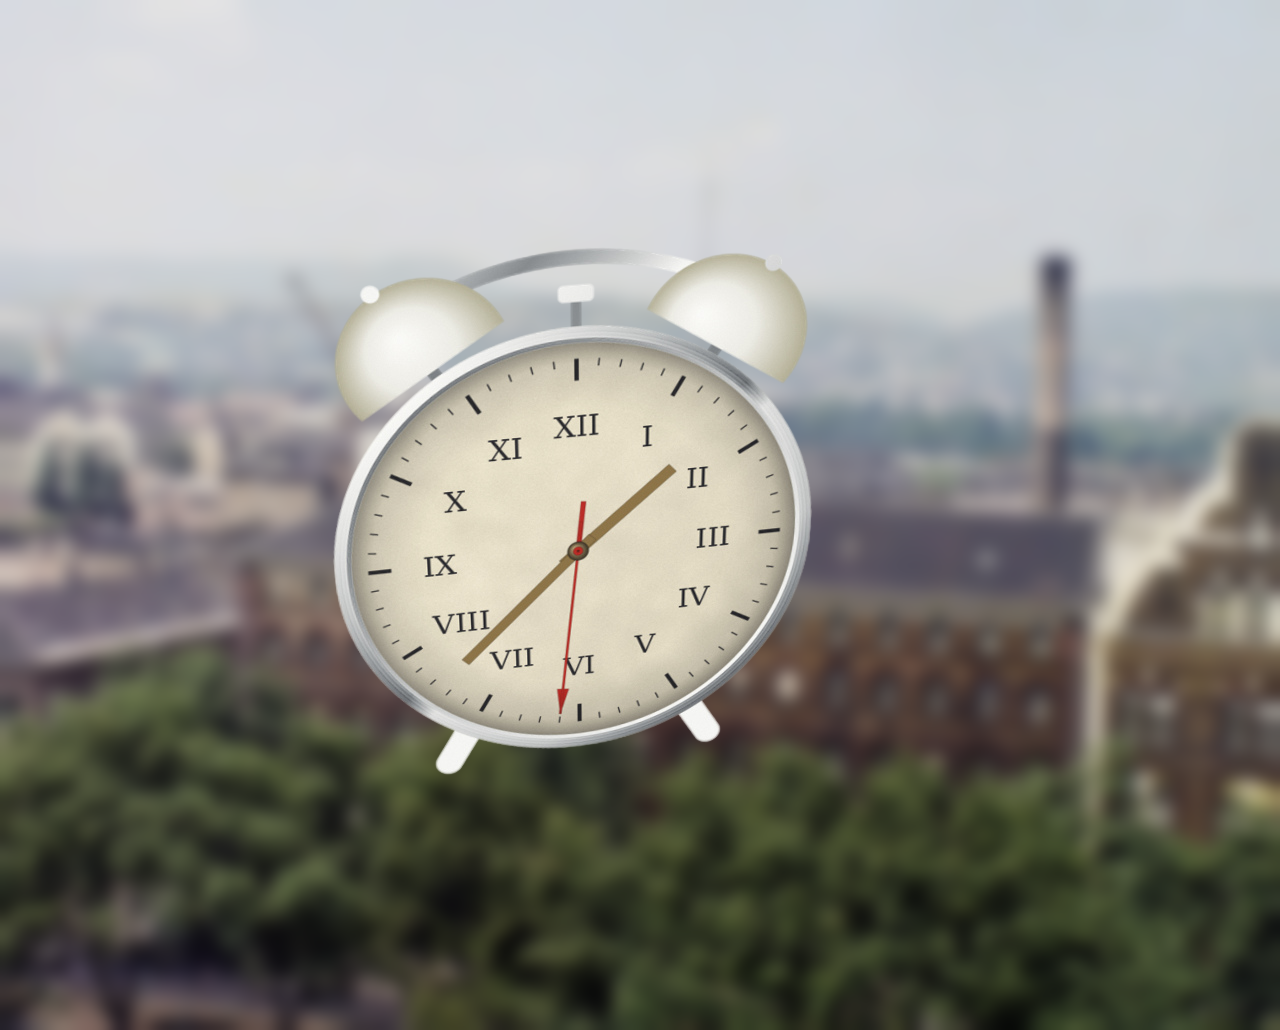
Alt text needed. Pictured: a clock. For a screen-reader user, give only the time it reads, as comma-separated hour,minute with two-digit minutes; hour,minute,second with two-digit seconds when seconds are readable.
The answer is 1,37,31
